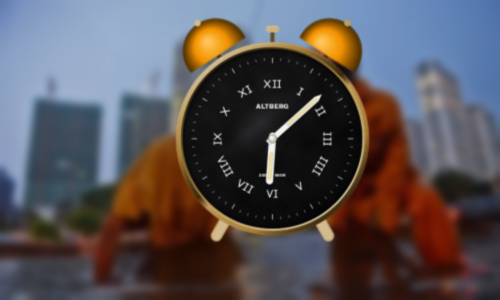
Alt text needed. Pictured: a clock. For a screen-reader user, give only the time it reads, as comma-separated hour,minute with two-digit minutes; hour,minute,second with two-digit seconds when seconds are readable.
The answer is 6,08
